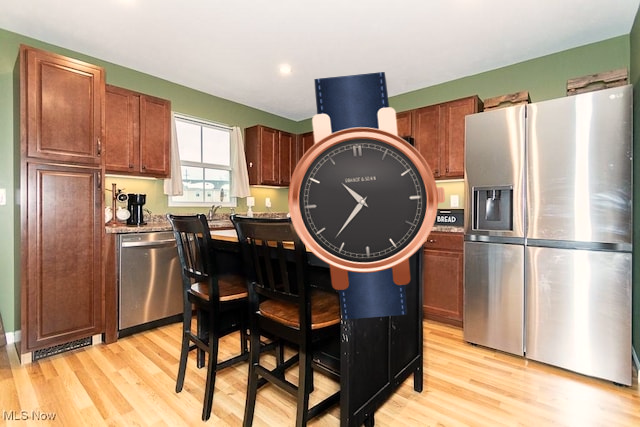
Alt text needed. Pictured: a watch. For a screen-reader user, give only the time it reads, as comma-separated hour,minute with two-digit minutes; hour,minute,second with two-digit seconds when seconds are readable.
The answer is 10,37
